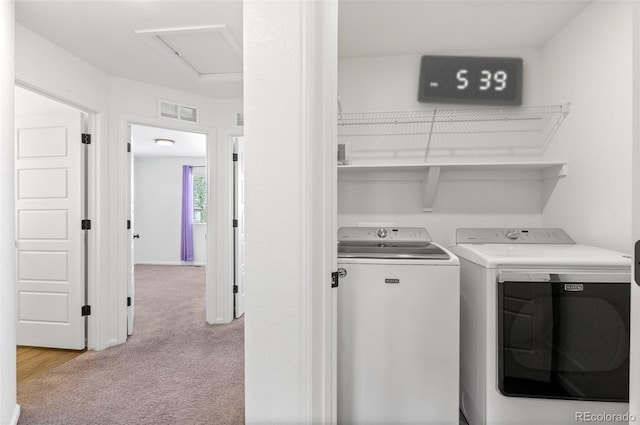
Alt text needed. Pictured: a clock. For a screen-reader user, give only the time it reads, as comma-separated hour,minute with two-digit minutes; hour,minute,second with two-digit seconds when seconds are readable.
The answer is 5,39
